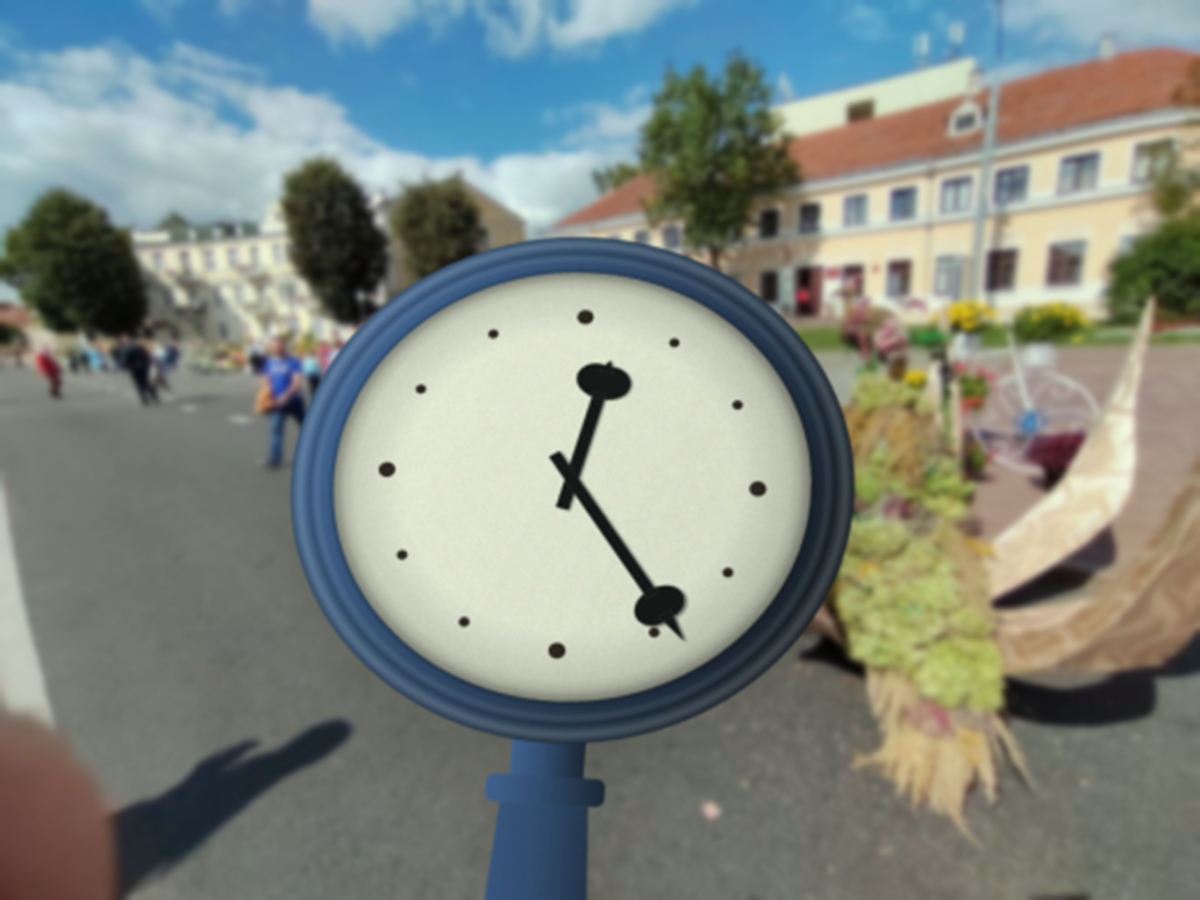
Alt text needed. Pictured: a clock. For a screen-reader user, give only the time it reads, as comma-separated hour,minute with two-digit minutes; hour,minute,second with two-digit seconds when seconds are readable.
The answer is 12,24
